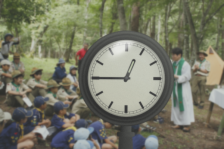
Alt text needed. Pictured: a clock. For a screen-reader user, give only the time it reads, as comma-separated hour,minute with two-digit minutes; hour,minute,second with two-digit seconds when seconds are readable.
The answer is 12,45
